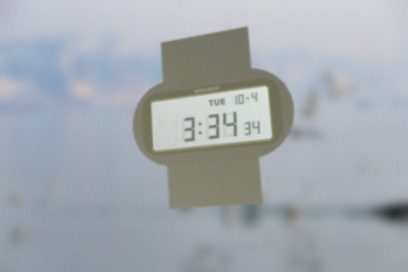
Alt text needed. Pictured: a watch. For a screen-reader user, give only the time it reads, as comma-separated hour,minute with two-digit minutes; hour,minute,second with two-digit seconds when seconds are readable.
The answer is 3,34,34
